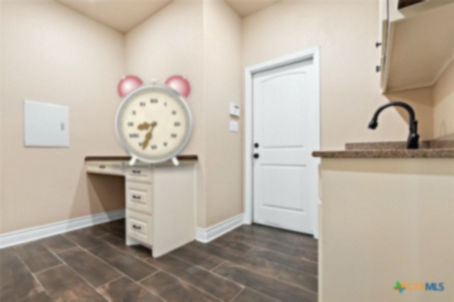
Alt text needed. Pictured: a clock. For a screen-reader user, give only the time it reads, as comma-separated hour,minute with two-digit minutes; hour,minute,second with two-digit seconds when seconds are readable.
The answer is 8,34
